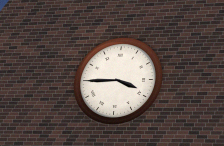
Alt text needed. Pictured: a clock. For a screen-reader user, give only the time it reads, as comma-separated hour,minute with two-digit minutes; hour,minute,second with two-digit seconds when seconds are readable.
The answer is 3,45
